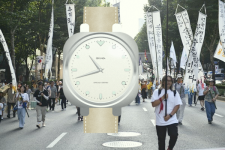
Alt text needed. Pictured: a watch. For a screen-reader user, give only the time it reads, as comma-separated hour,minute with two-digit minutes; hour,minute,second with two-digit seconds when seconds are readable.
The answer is 10,42
